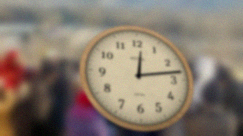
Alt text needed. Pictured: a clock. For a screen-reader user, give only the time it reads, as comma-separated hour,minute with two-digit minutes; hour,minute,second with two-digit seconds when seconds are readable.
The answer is 12,13
